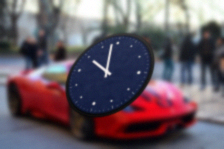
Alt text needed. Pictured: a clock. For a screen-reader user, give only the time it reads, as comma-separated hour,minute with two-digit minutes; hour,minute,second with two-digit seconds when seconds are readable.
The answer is 9,58
